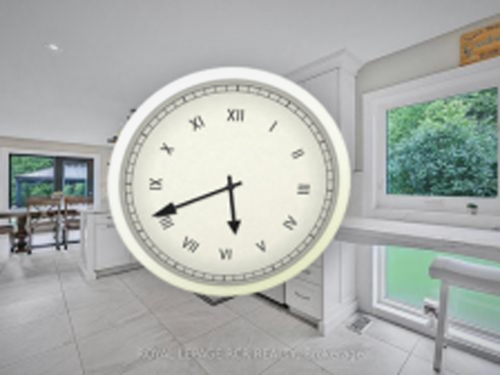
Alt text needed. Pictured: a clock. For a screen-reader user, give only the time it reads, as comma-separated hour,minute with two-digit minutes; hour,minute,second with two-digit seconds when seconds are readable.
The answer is 5,41
